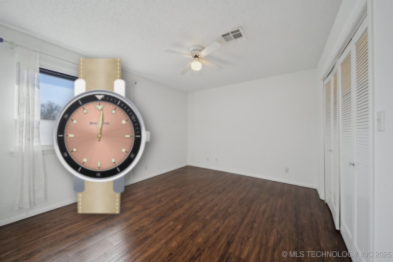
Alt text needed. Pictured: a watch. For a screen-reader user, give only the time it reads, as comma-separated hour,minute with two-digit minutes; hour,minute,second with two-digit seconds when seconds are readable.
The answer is 12,01
